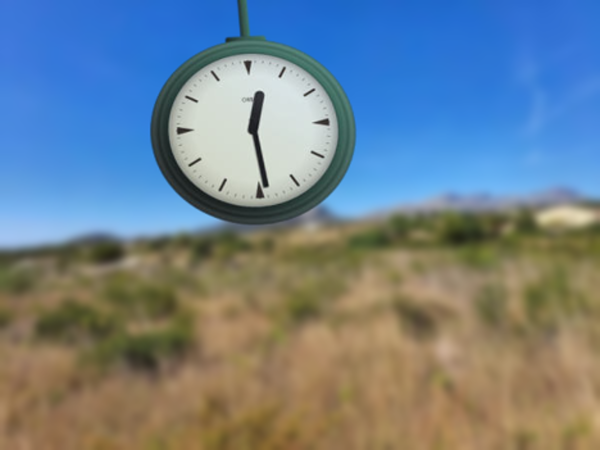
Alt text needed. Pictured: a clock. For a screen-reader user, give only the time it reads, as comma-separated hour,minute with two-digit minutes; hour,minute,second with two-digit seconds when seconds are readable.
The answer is 12,29
